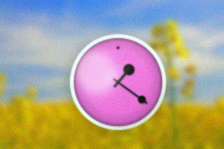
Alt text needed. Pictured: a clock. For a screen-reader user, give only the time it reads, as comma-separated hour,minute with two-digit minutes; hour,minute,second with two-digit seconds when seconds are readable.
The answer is 1,21
